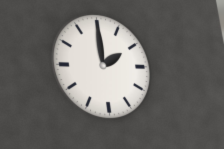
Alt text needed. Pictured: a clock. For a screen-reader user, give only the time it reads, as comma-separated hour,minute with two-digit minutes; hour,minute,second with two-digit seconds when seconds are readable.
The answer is 2,00
